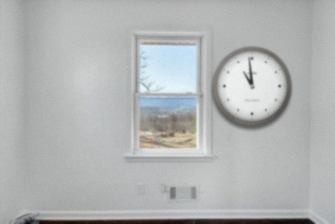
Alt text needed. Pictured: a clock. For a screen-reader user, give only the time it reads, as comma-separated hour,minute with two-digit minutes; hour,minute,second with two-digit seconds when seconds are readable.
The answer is 10,59
